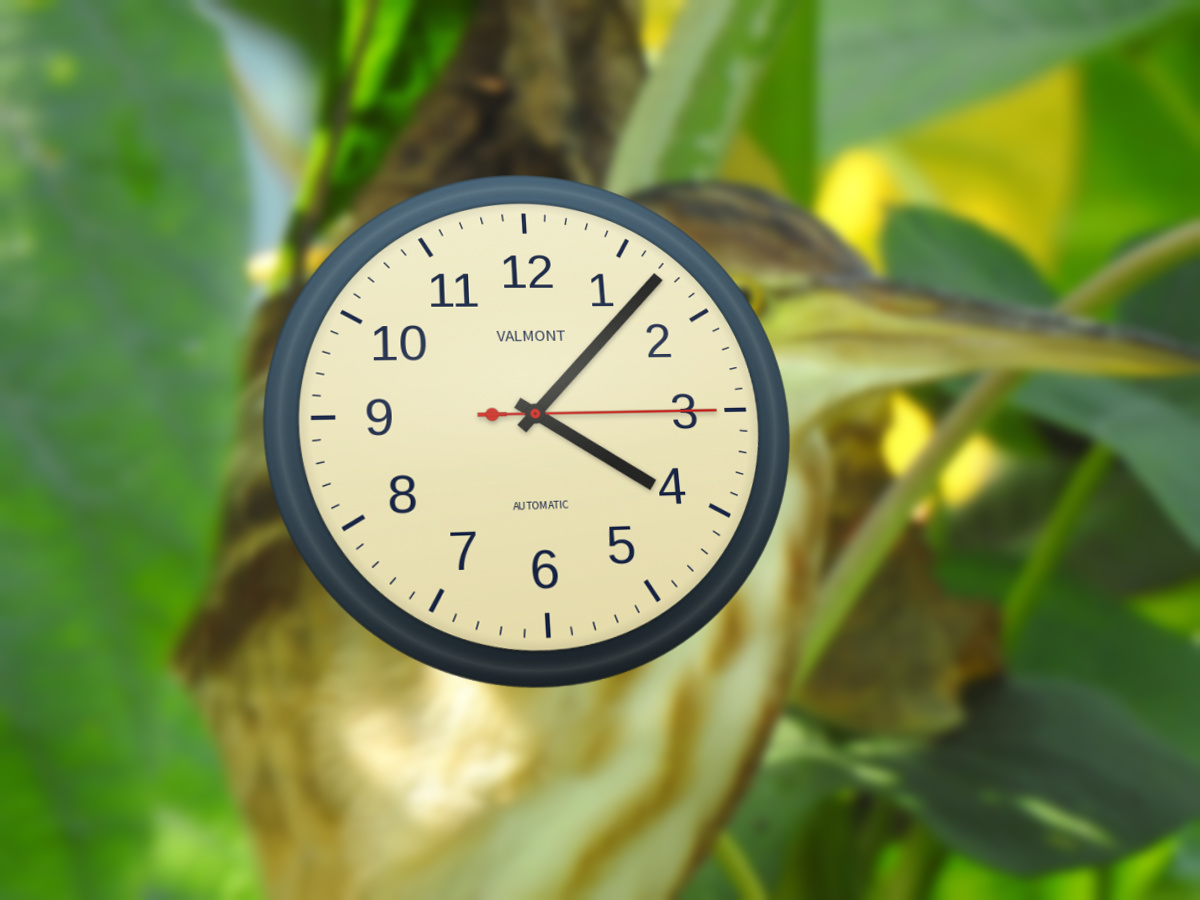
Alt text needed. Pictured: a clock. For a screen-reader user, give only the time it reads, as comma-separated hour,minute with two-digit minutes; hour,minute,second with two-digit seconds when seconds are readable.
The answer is 4,07,15
